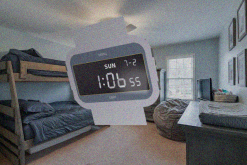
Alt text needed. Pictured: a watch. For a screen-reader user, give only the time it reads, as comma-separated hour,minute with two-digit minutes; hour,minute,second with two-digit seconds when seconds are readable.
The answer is 1,06,55
